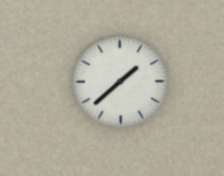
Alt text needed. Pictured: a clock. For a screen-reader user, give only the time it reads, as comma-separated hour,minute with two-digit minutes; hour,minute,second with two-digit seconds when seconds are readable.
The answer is 1,38
